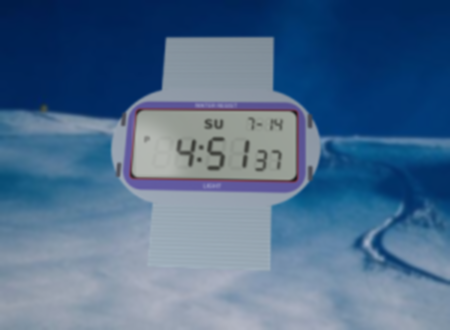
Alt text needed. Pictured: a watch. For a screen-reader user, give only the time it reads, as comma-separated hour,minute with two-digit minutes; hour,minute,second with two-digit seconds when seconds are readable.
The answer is 4,51,37
